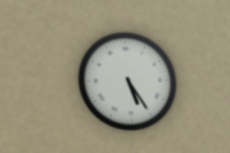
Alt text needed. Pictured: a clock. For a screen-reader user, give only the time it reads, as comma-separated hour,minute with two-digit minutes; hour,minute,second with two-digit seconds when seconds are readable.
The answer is 5,25
